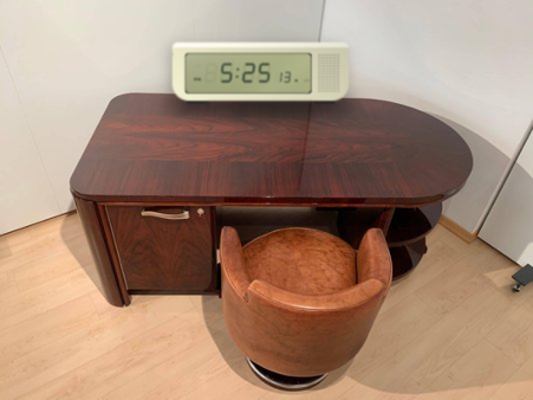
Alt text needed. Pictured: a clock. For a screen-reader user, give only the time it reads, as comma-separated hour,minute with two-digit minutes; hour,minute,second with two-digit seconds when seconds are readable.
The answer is 5,25,13
